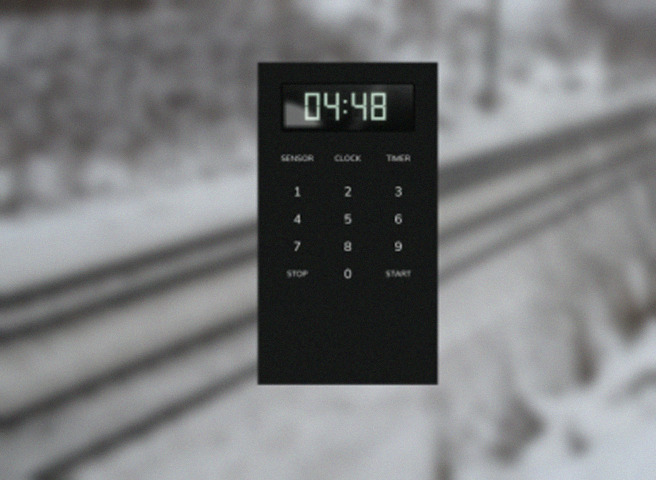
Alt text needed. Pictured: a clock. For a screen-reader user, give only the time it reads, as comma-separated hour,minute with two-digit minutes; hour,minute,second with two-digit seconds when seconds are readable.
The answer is 4,48
